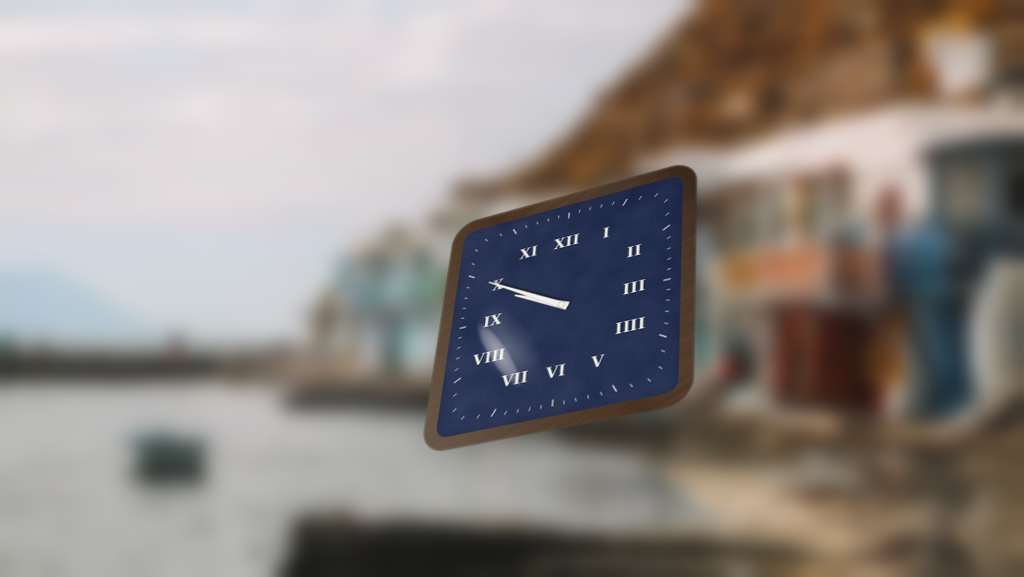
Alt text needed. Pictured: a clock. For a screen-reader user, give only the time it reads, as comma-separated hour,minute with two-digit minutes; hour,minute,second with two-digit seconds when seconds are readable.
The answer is 9,50
